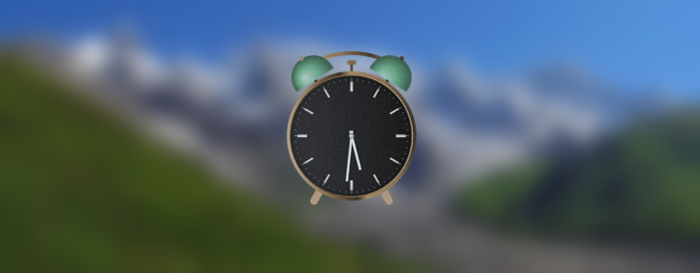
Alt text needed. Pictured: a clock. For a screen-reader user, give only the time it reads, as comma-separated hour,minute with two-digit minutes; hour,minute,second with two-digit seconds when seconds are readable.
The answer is 5,31
